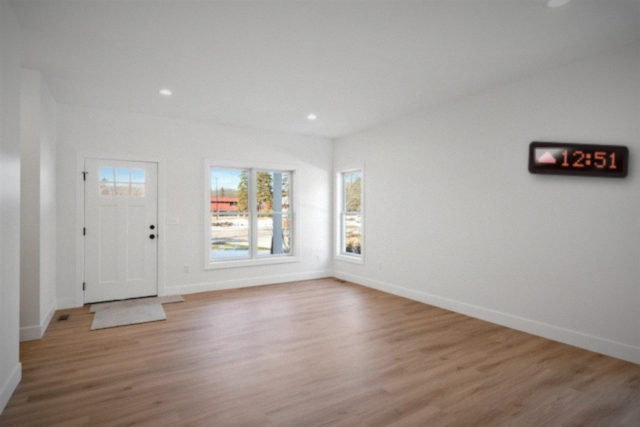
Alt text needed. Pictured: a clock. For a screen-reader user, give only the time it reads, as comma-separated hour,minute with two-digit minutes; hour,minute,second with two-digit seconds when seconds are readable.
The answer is 12,51
